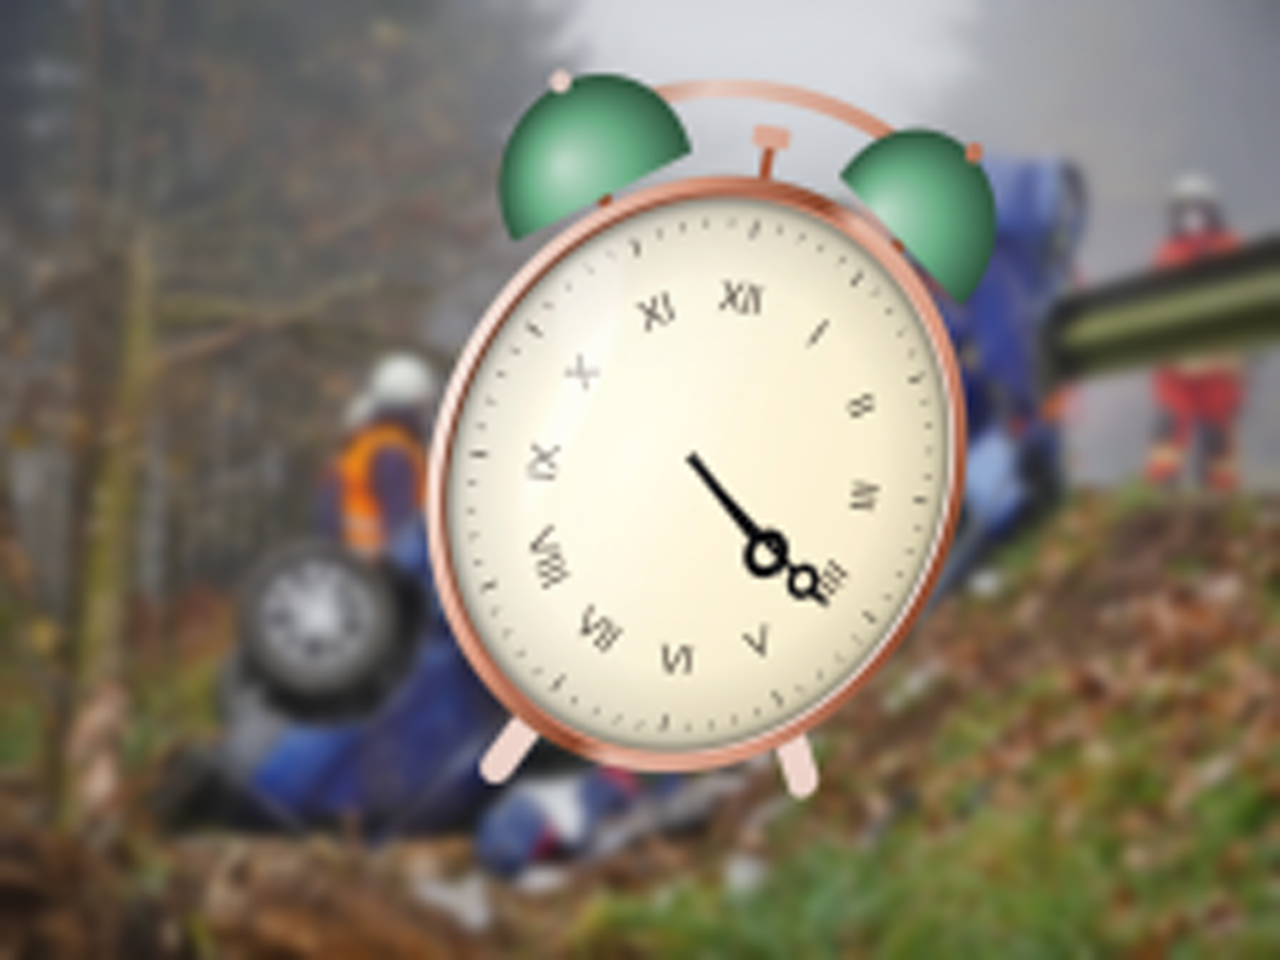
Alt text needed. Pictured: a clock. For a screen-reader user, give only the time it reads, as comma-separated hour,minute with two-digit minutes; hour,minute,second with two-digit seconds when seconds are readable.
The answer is 4,21
